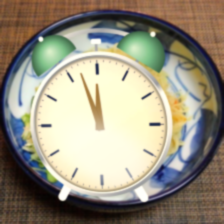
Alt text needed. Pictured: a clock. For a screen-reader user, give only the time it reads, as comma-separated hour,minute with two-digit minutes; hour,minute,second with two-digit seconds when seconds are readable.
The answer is 11,57
